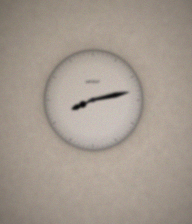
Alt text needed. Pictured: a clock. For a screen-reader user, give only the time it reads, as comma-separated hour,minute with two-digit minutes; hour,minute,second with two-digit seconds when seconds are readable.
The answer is 8,13
